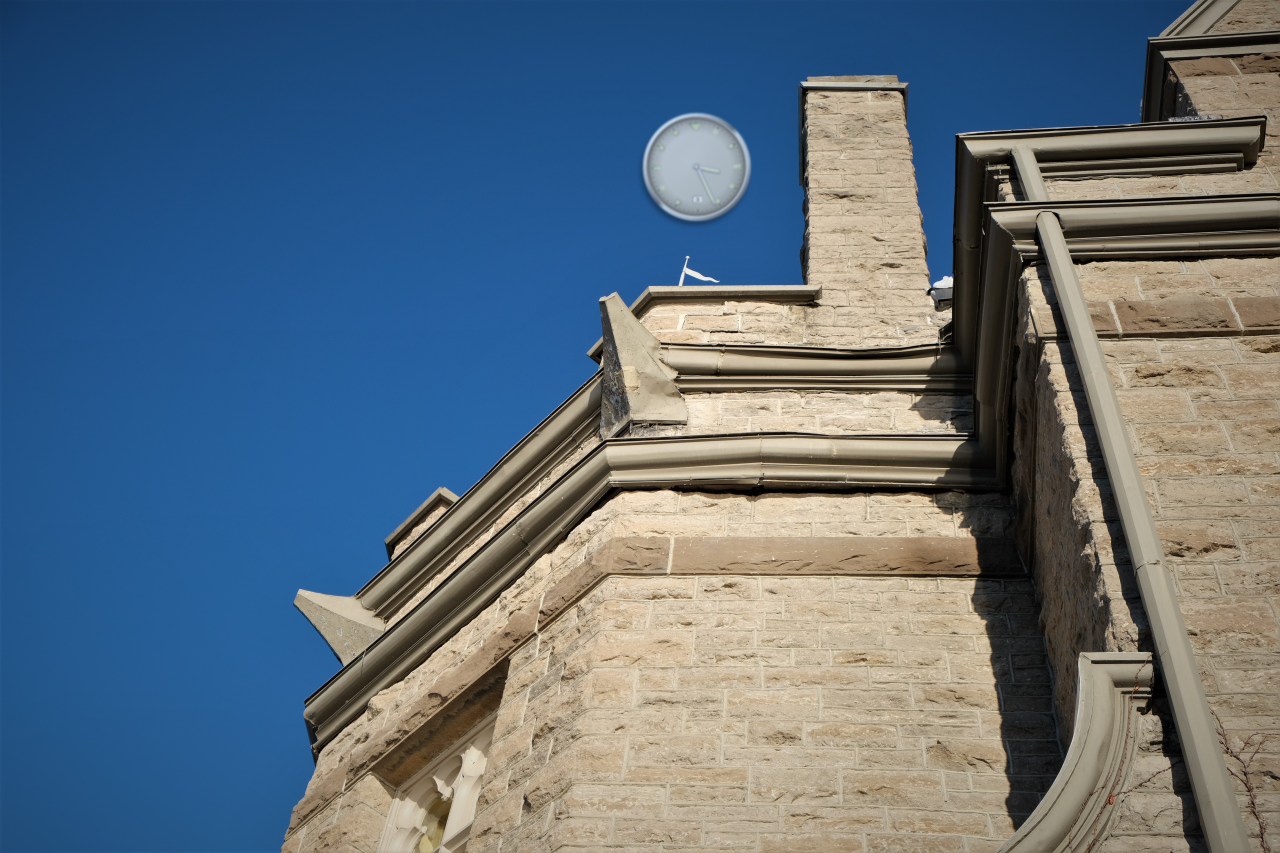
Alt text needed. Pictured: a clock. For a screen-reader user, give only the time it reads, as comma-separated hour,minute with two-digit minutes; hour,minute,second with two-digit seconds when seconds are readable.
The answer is 3,26
